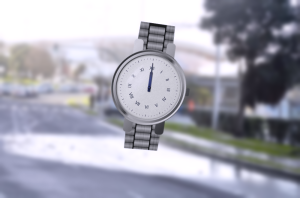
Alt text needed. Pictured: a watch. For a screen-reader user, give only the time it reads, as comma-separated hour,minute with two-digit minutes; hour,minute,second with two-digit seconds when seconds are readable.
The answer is 12,00
